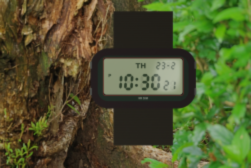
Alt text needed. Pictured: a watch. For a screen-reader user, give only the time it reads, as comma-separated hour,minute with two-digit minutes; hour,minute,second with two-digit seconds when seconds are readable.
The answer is 10,30,21
